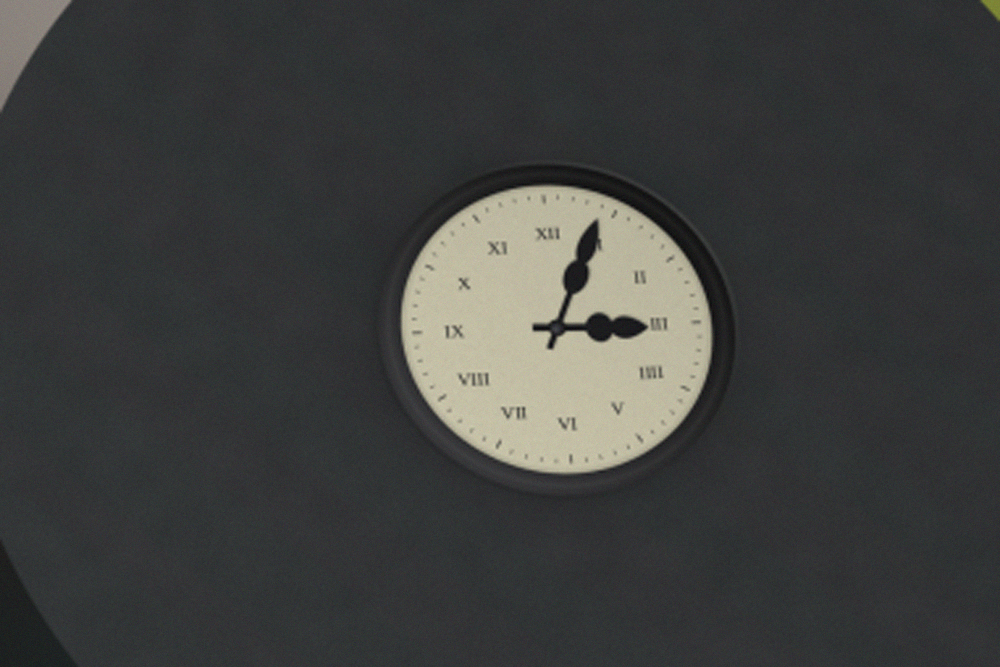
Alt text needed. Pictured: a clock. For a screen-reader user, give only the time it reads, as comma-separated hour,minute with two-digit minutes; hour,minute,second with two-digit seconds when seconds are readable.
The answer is 3,04
